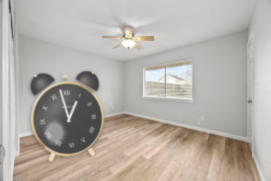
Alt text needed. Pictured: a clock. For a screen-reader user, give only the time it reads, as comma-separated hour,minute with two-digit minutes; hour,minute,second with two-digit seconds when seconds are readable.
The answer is 12,58
